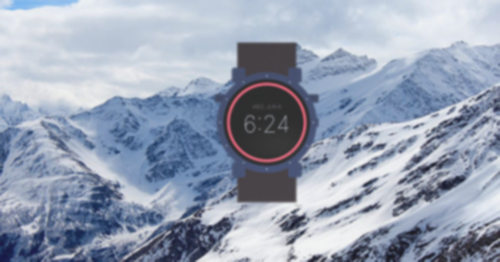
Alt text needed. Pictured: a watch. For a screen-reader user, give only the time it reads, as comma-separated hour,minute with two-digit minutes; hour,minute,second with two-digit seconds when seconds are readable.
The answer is 6,24
